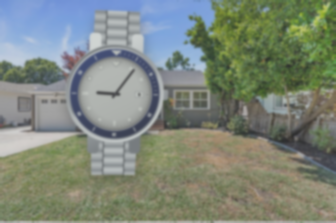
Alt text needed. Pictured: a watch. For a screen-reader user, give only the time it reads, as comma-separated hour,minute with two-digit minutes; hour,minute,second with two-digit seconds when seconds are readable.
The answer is 9,06
